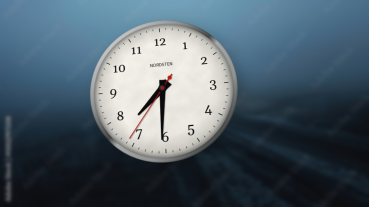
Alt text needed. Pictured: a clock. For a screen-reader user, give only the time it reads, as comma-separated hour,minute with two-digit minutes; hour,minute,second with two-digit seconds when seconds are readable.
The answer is 7,30,36
